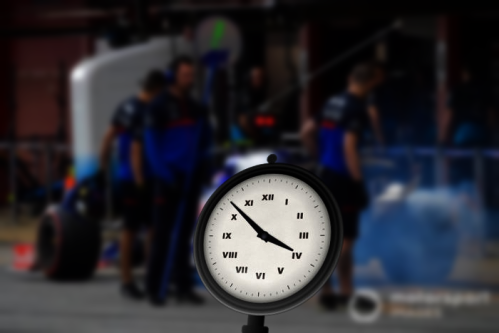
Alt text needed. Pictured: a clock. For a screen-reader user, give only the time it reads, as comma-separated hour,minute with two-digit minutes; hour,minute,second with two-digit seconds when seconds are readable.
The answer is 3,52
